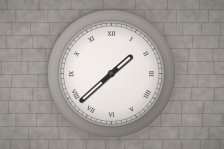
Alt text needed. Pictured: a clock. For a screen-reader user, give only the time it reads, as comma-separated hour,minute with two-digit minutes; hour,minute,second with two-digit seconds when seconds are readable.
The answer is 1,38
